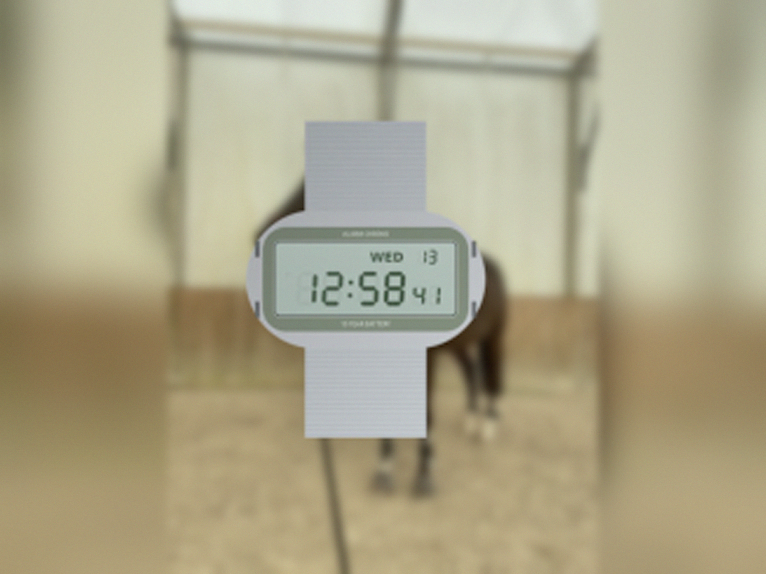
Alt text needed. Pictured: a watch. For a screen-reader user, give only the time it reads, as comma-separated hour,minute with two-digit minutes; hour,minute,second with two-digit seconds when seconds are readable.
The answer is 12,58,41
